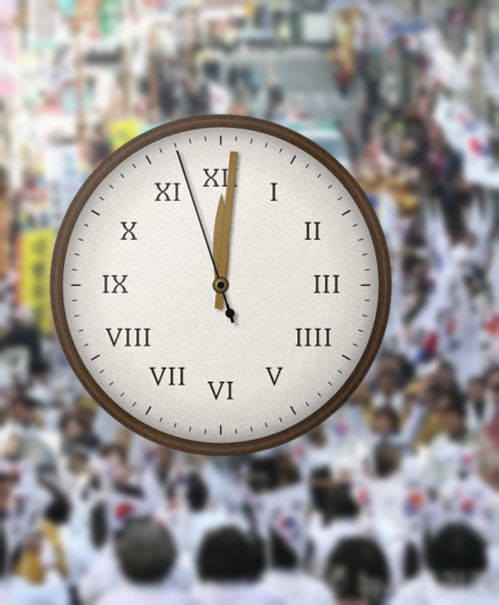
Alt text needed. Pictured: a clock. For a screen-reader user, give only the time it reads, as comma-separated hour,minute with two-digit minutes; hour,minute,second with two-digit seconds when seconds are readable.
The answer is 12,00,57
